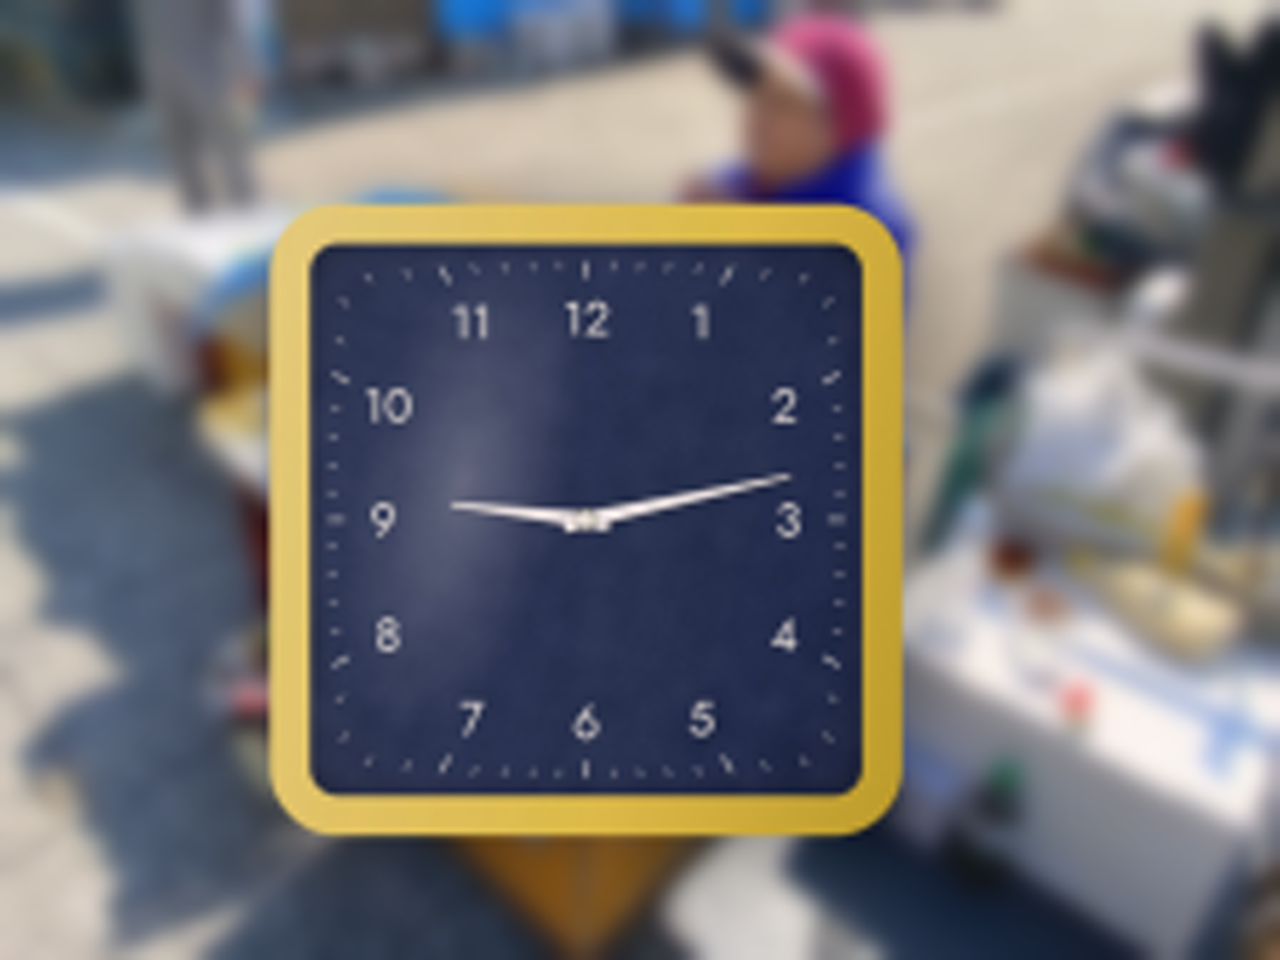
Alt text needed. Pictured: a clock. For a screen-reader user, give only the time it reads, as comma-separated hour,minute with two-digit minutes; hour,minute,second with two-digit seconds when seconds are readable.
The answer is 9,13
